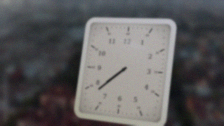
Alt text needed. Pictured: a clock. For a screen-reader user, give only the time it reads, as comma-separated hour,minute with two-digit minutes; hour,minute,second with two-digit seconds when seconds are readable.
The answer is 7,38
